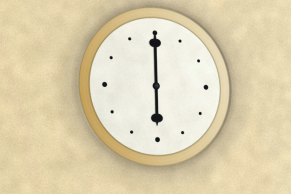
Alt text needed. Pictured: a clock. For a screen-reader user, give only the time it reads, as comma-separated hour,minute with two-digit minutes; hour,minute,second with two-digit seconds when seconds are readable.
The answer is 6,00
